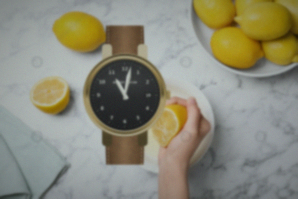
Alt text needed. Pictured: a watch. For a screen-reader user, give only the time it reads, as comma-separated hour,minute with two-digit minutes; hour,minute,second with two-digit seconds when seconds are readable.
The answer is 11,02
